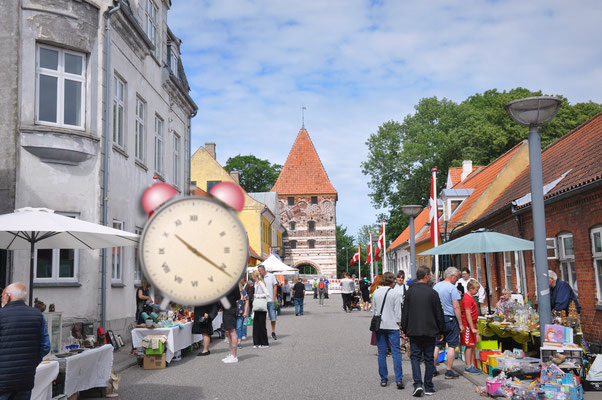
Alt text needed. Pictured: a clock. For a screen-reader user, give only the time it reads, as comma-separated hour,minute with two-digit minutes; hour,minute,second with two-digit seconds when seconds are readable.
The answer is 10,21
